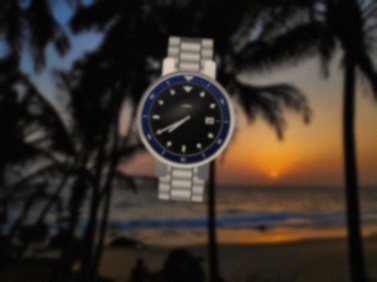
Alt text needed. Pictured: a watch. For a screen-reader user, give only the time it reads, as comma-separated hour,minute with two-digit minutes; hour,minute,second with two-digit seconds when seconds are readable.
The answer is 7,40
